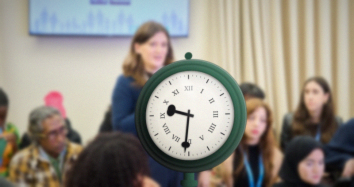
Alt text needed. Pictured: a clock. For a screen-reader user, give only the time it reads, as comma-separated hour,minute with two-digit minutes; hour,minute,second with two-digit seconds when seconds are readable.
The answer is 9,31
